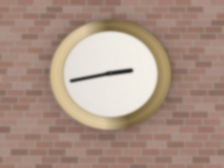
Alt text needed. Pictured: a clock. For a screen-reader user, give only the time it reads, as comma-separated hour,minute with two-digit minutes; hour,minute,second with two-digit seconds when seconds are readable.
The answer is 2,43
